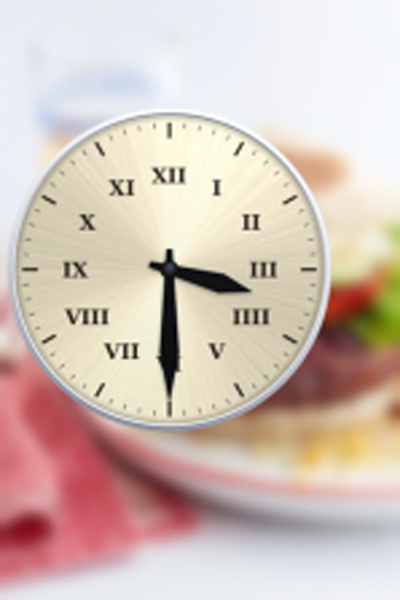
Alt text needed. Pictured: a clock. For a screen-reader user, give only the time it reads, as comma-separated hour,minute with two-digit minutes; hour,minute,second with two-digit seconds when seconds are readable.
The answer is 3,30
